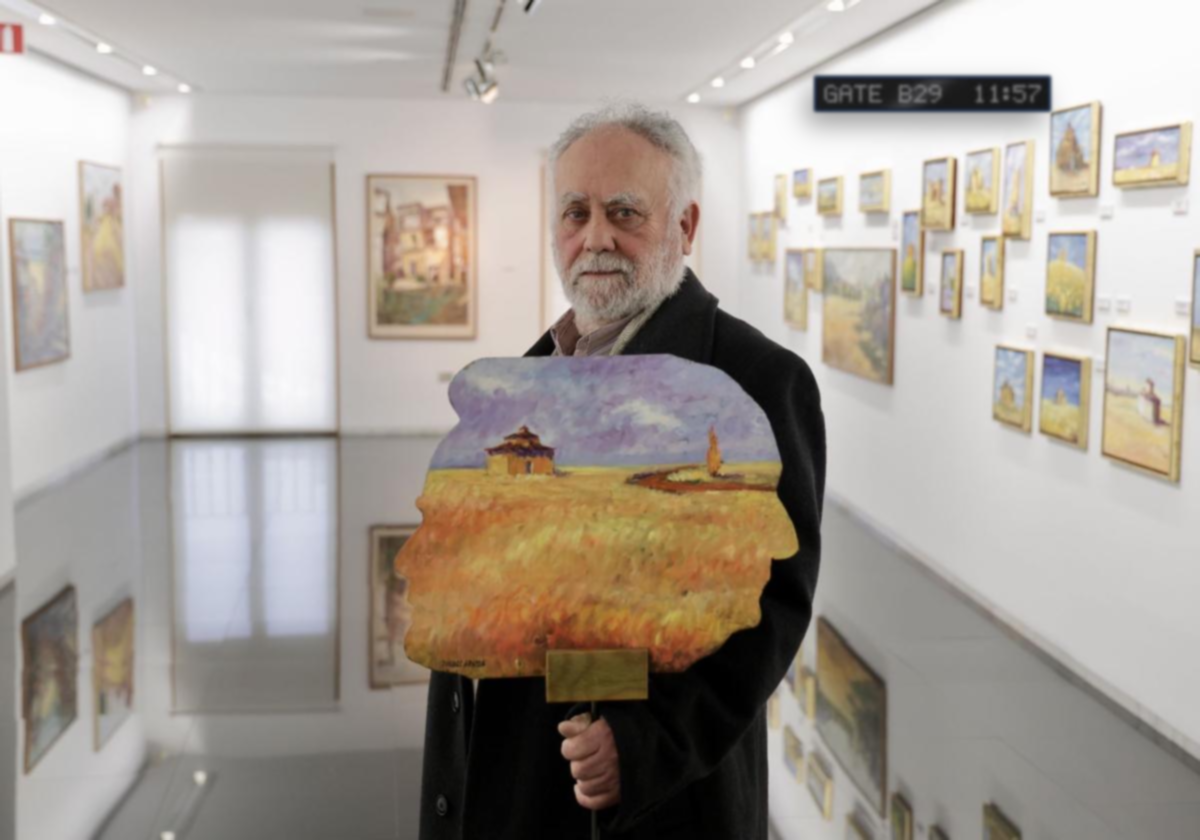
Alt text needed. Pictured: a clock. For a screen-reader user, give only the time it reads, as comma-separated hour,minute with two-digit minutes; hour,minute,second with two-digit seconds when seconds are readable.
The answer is 11,57
